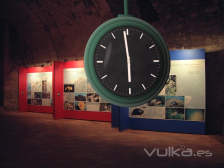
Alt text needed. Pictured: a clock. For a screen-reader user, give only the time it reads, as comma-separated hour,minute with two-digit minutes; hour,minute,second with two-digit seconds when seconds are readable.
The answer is 5,59
